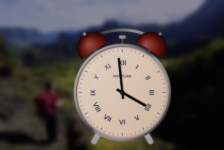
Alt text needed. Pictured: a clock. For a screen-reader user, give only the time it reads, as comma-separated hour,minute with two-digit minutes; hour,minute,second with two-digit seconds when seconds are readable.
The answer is 3,59
